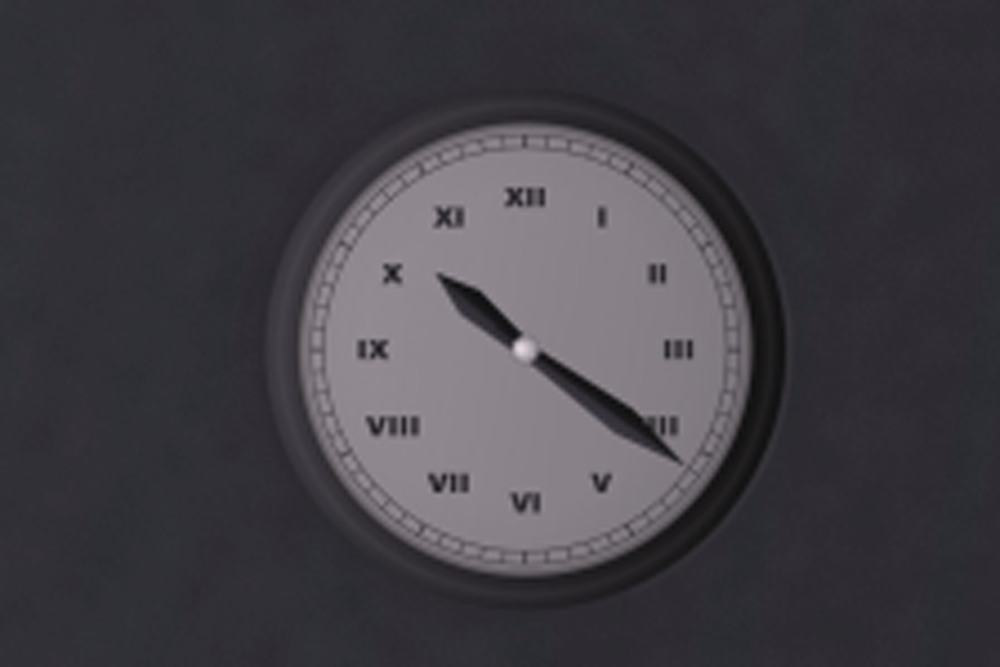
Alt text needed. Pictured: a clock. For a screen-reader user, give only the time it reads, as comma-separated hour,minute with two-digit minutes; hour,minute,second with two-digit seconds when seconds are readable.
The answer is 10,21
